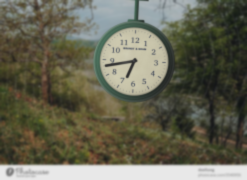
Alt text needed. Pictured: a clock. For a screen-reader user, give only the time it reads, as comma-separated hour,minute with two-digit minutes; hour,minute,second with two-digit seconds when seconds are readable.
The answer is 6,43
